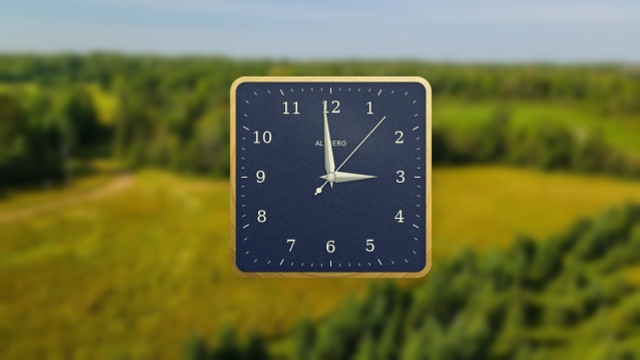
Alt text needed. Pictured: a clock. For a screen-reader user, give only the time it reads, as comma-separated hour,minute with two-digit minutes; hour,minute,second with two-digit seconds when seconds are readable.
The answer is 2,59,07
